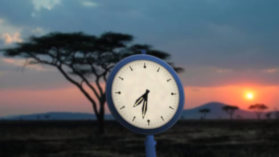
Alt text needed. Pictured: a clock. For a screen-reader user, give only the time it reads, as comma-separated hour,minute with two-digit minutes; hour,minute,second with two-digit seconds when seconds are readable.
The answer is 7,32
